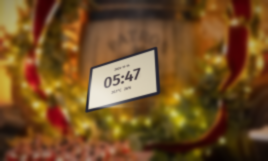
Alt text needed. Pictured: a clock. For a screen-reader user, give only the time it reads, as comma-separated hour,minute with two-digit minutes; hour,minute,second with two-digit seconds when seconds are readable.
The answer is 5,47
